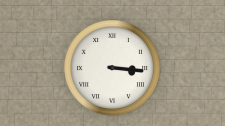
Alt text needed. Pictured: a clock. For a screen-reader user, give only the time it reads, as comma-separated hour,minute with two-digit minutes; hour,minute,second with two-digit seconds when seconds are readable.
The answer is 3,16
